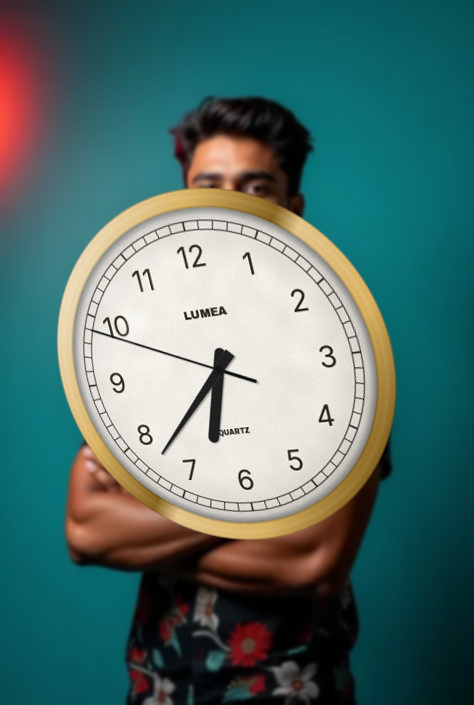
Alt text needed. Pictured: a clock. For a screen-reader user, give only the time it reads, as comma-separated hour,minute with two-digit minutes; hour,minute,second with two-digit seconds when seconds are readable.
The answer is 6,37,49
